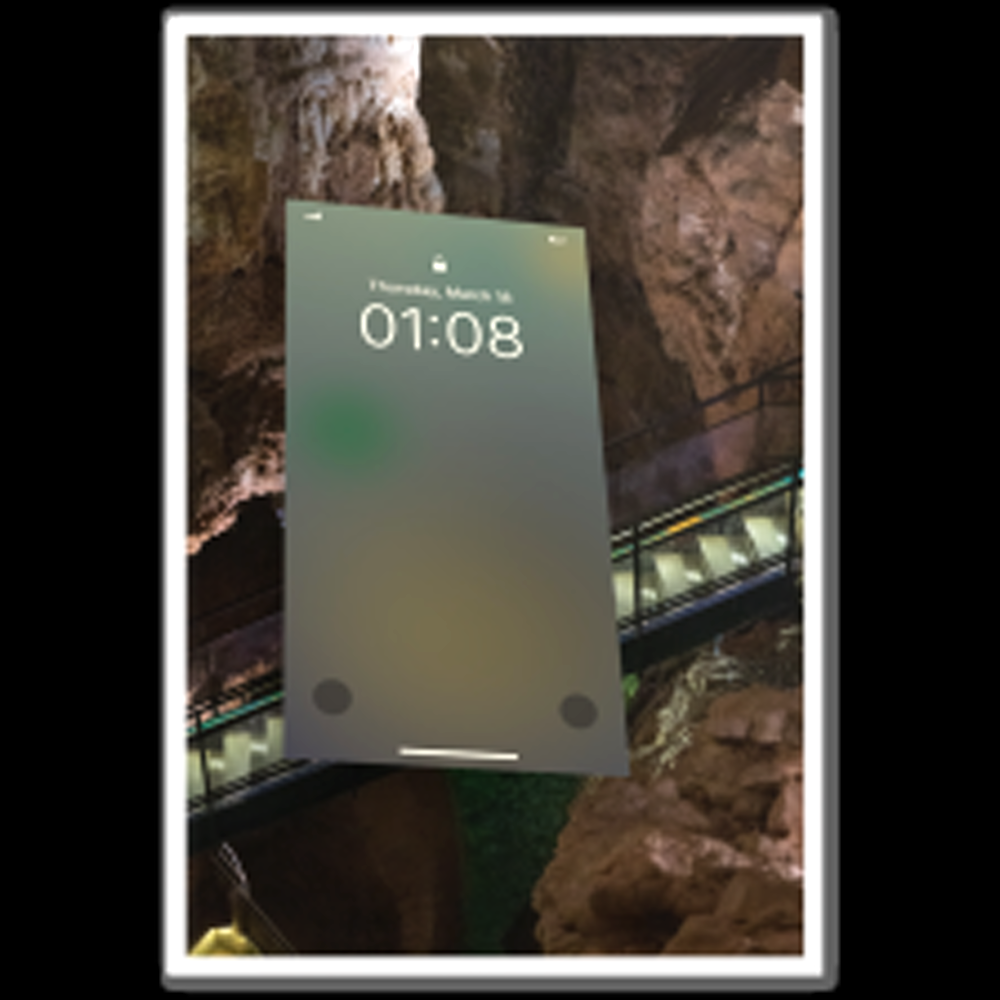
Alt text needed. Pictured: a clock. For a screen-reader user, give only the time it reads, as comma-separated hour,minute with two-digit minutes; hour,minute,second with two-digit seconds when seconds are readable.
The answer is 1,08
